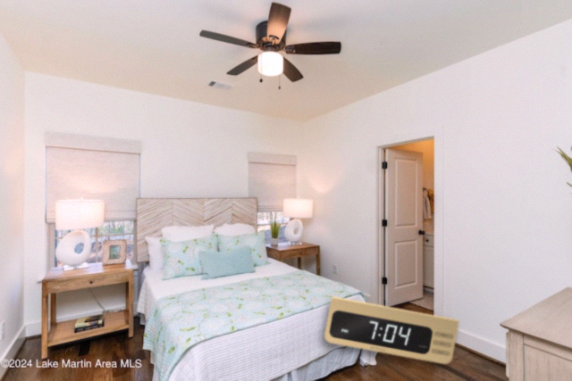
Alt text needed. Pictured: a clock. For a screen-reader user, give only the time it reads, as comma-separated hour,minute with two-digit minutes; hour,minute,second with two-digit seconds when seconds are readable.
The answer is 7,04
